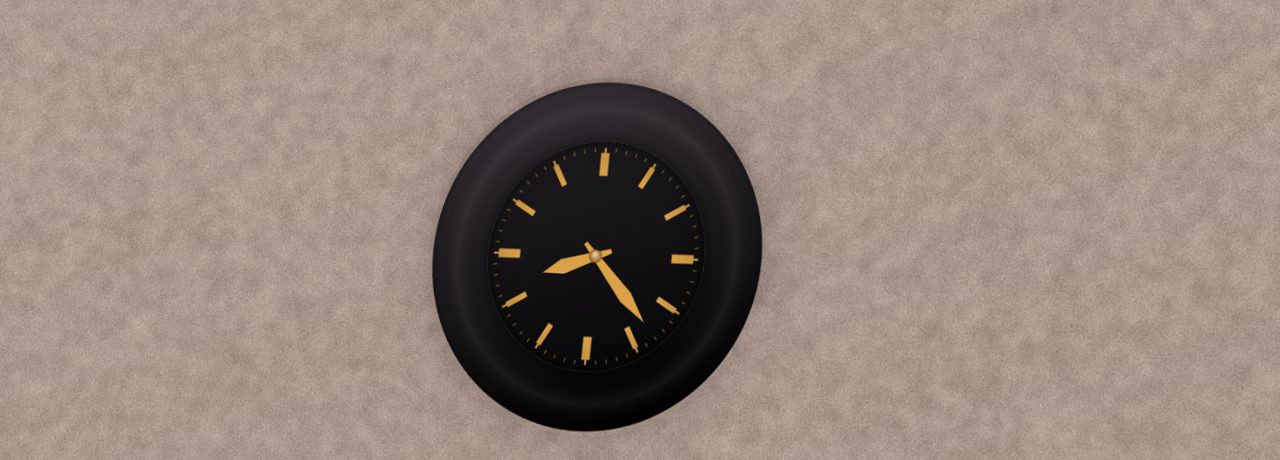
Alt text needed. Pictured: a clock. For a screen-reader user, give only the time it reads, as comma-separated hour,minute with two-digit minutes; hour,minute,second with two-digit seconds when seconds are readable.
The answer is 8,23
